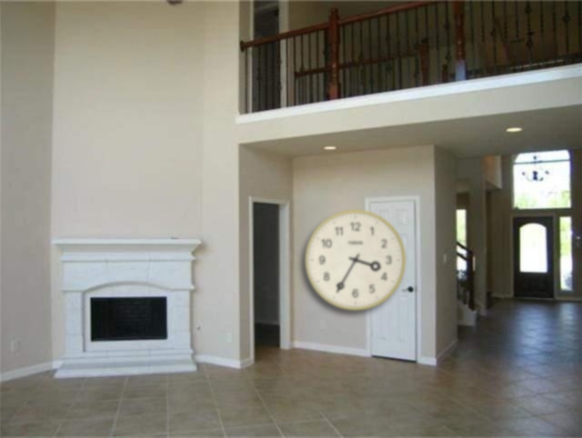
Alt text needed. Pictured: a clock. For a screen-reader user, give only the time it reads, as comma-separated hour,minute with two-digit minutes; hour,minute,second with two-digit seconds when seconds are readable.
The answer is 3,35
